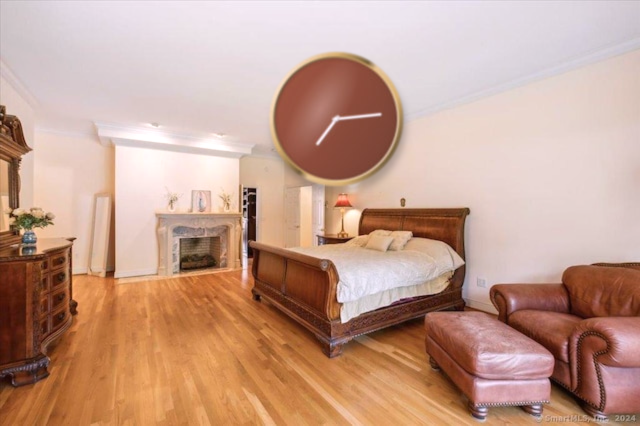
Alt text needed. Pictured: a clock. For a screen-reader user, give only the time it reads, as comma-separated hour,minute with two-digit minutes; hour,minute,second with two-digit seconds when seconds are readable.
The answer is 7,14
